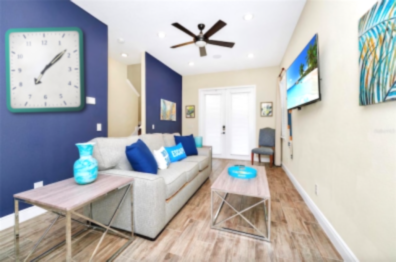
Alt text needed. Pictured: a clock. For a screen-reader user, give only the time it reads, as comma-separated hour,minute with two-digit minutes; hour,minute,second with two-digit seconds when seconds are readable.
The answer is 7,08
